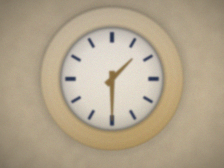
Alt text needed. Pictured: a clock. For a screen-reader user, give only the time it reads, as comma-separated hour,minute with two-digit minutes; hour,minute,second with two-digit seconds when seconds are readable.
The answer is 1,30
